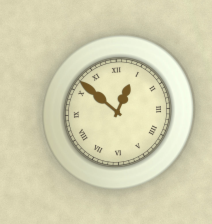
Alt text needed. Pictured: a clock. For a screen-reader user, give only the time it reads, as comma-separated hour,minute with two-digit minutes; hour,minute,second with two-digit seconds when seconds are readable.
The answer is 12,52
